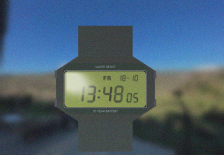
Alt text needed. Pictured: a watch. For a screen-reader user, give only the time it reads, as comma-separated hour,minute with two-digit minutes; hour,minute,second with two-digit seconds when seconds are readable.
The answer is 13,48,05
